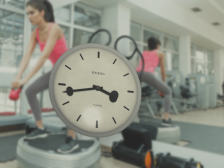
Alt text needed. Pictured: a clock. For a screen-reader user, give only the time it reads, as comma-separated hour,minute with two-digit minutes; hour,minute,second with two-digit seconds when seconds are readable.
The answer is 3,43
